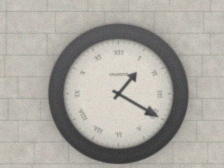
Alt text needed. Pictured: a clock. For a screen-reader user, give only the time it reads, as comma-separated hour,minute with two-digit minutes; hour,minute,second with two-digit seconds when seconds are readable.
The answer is 1,20
